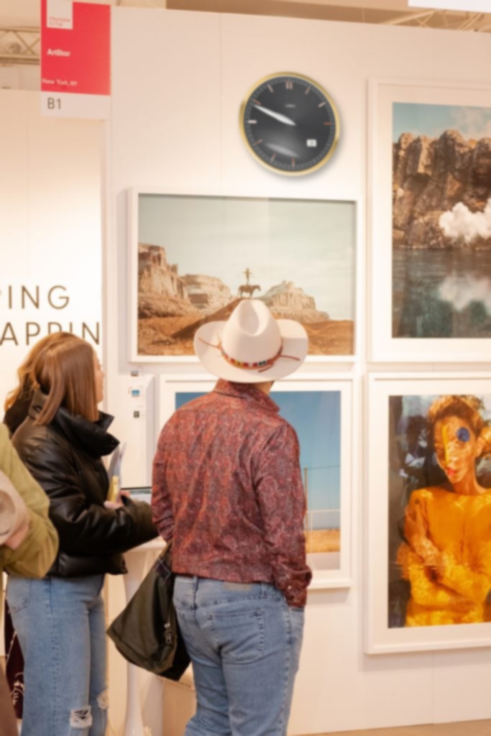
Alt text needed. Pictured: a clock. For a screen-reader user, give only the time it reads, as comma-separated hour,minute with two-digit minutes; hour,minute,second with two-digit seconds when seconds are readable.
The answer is 9,49
